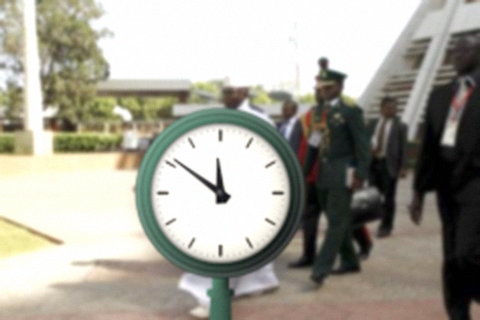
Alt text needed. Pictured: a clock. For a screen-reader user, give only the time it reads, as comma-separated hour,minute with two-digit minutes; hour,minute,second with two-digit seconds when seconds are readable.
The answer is 11,51
